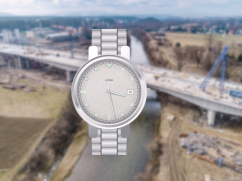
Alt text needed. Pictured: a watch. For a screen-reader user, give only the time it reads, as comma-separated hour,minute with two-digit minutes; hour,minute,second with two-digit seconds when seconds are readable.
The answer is 3,28
